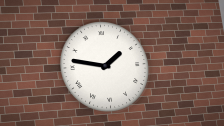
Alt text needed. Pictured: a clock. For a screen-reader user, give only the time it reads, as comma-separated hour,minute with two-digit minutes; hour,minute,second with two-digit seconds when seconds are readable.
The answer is 1,47
